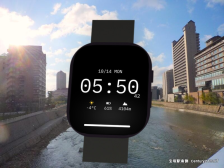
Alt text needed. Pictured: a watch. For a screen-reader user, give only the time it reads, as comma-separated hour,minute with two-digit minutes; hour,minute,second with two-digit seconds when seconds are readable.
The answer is 5,50
